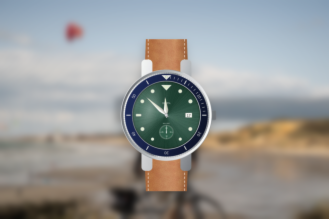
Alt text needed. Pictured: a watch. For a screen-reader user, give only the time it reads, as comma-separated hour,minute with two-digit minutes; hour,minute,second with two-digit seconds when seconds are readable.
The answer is 11,52
